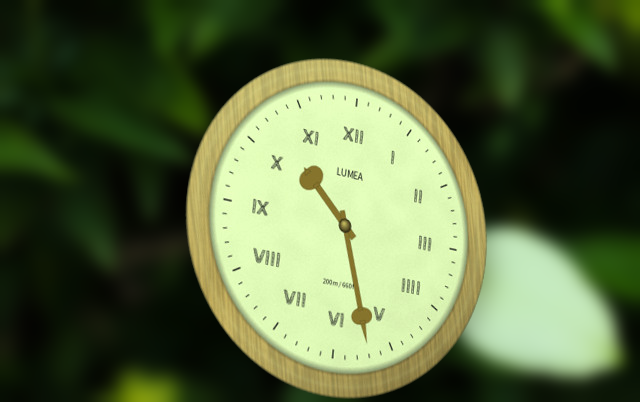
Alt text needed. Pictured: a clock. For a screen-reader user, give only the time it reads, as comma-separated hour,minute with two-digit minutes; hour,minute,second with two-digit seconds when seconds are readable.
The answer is 10,27
